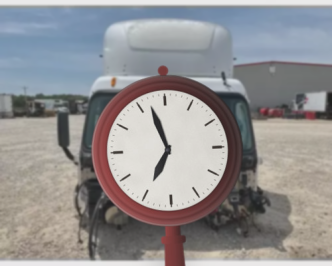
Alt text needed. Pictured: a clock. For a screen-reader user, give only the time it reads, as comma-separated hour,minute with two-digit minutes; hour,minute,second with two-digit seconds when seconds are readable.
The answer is 6,57
